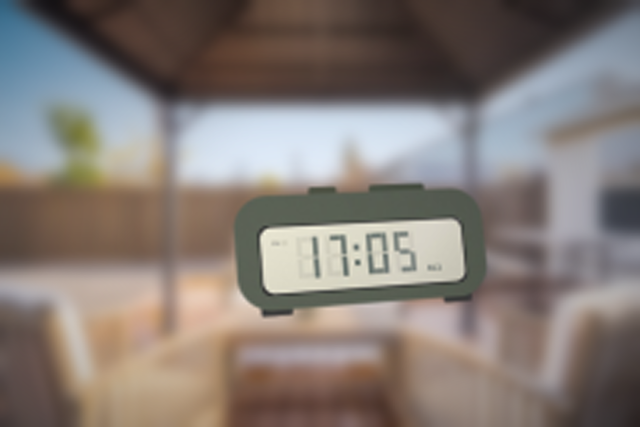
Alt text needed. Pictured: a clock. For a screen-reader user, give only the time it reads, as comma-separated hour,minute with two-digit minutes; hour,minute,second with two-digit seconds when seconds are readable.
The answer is 17,05
